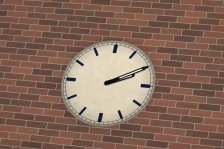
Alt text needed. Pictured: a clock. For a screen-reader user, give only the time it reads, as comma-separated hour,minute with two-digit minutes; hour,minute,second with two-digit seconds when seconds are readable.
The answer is 2,10
